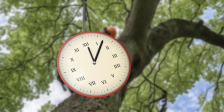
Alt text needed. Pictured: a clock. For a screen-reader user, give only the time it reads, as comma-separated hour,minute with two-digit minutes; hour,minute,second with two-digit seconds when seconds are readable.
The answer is 12,07
